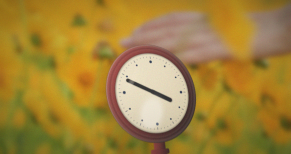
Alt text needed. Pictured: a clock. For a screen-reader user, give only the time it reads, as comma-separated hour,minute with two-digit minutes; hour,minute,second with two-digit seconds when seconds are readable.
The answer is 3,49
